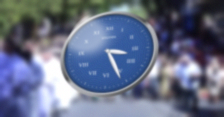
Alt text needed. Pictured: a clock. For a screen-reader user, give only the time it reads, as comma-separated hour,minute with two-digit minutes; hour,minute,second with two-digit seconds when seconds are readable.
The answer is 3,26
